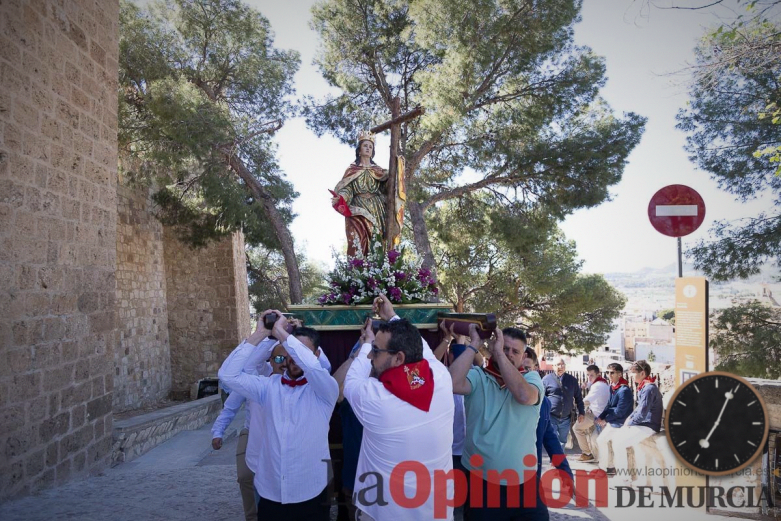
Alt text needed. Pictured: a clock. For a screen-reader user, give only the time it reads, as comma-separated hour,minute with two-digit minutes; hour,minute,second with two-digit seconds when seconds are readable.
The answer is 7,04
